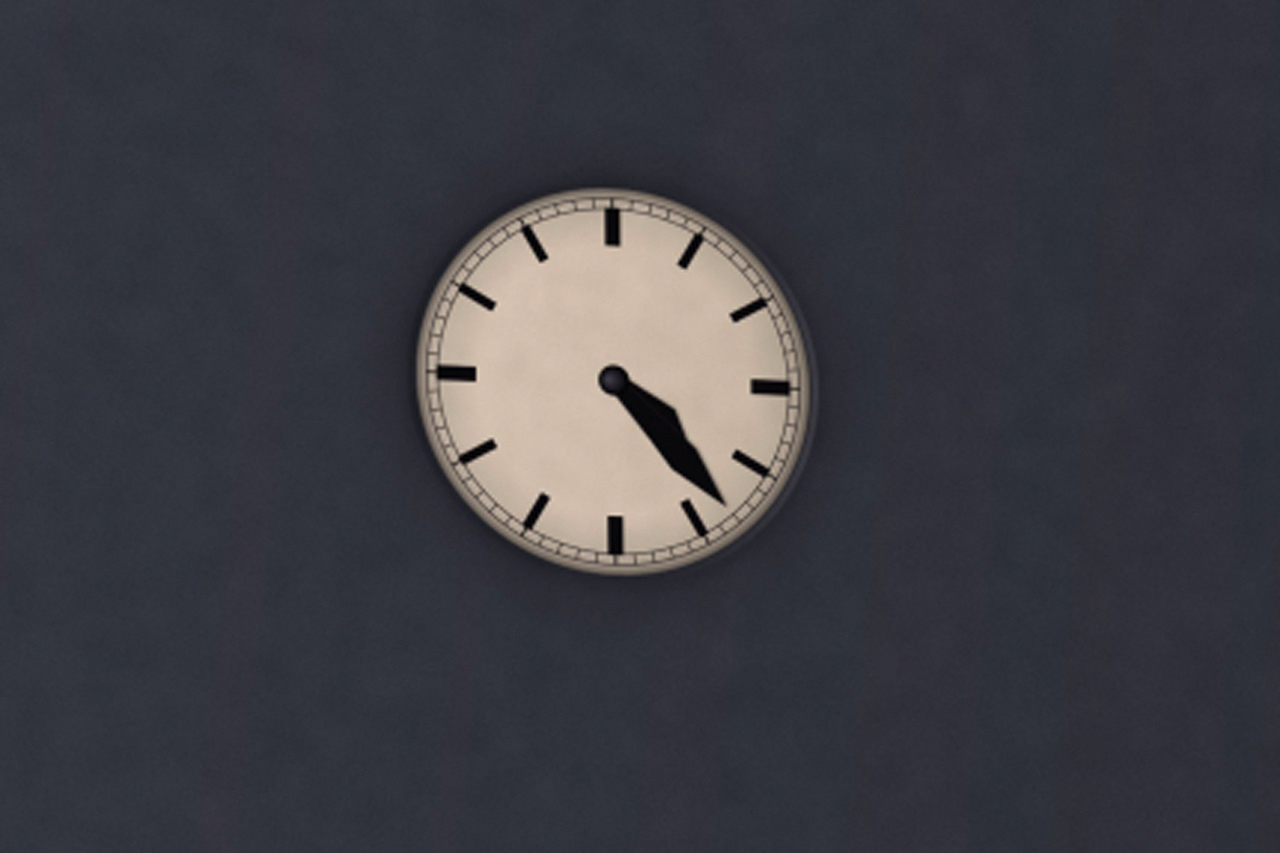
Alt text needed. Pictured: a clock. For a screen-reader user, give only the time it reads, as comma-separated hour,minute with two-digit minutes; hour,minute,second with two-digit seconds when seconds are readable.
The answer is 4,23
